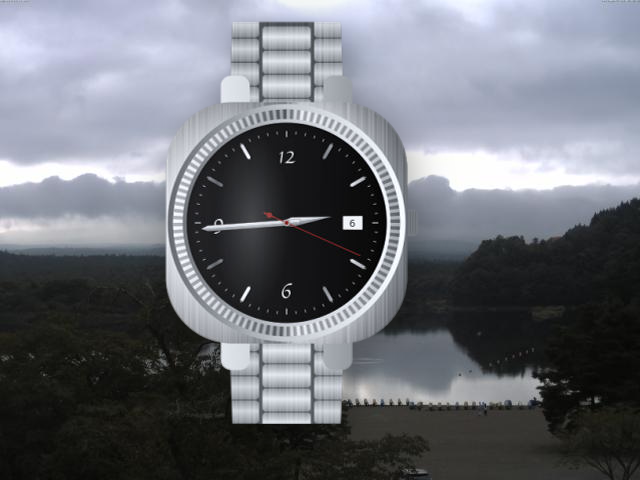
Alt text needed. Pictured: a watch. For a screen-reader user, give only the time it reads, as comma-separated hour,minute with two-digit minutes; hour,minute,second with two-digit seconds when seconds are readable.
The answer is 2,44,19
